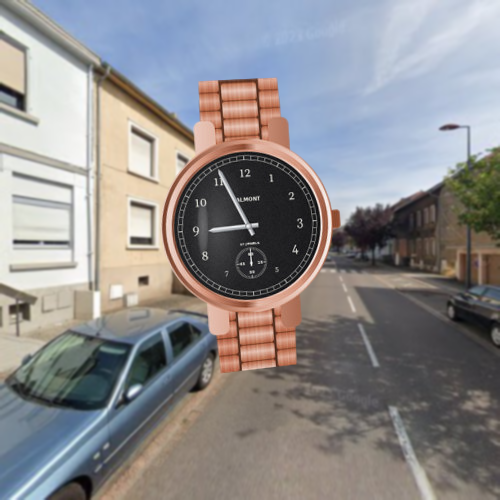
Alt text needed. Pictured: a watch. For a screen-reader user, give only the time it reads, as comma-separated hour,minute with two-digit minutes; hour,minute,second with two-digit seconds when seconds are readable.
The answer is 8,56
